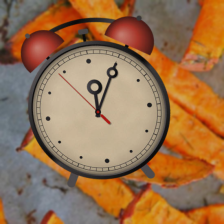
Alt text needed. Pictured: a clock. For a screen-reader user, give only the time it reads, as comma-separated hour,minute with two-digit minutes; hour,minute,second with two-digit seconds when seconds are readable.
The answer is 12,04,54
